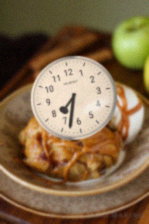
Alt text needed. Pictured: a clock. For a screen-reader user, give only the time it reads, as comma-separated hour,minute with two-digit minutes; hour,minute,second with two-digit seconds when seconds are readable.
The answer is 7,33
